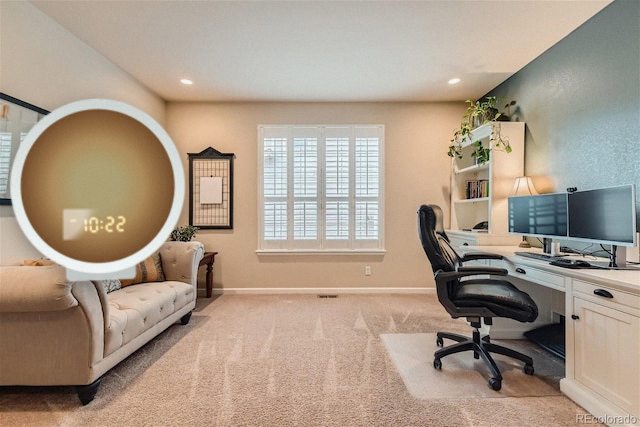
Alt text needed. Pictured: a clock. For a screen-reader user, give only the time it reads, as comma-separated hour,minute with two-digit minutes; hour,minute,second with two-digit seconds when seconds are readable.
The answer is 10,22
